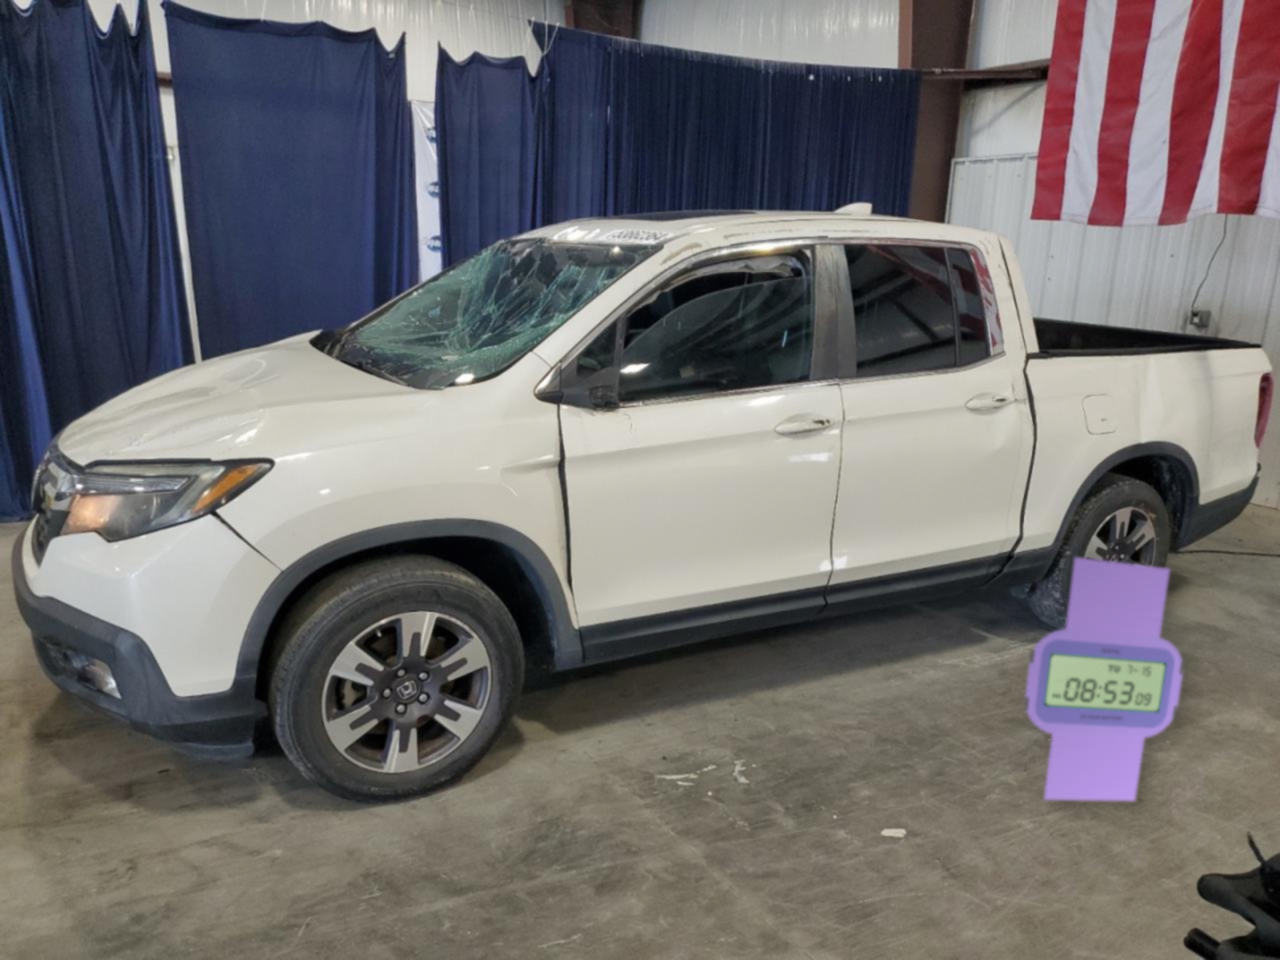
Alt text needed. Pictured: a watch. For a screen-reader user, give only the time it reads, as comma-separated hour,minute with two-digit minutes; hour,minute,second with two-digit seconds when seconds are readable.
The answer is 8,53
